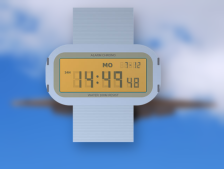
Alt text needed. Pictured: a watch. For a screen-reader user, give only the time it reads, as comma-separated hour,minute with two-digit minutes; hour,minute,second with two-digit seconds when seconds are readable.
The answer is 14,49,48
